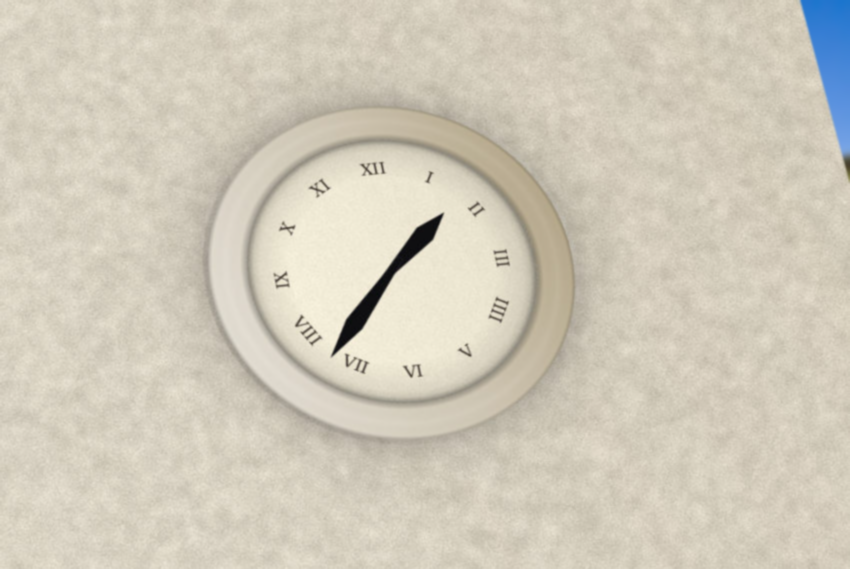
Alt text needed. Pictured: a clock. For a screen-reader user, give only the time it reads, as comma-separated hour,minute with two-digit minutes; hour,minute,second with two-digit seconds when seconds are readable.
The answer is 1,37
